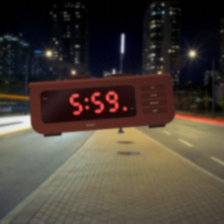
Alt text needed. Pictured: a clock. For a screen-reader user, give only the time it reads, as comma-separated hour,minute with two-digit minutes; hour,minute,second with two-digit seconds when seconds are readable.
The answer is 5,59
